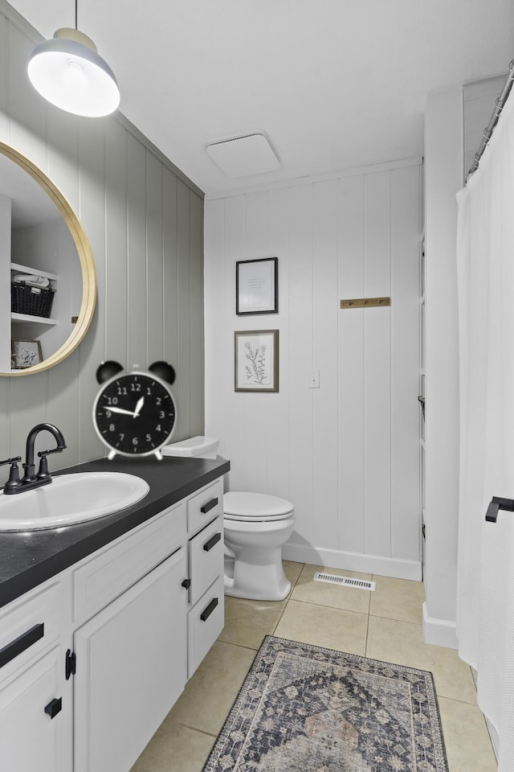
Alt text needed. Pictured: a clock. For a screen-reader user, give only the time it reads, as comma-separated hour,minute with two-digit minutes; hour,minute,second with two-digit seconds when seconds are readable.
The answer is 12,47
